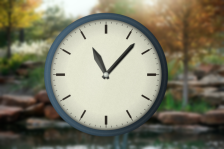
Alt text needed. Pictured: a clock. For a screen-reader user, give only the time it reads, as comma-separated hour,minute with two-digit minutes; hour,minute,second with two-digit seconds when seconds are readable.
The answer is 11,07
